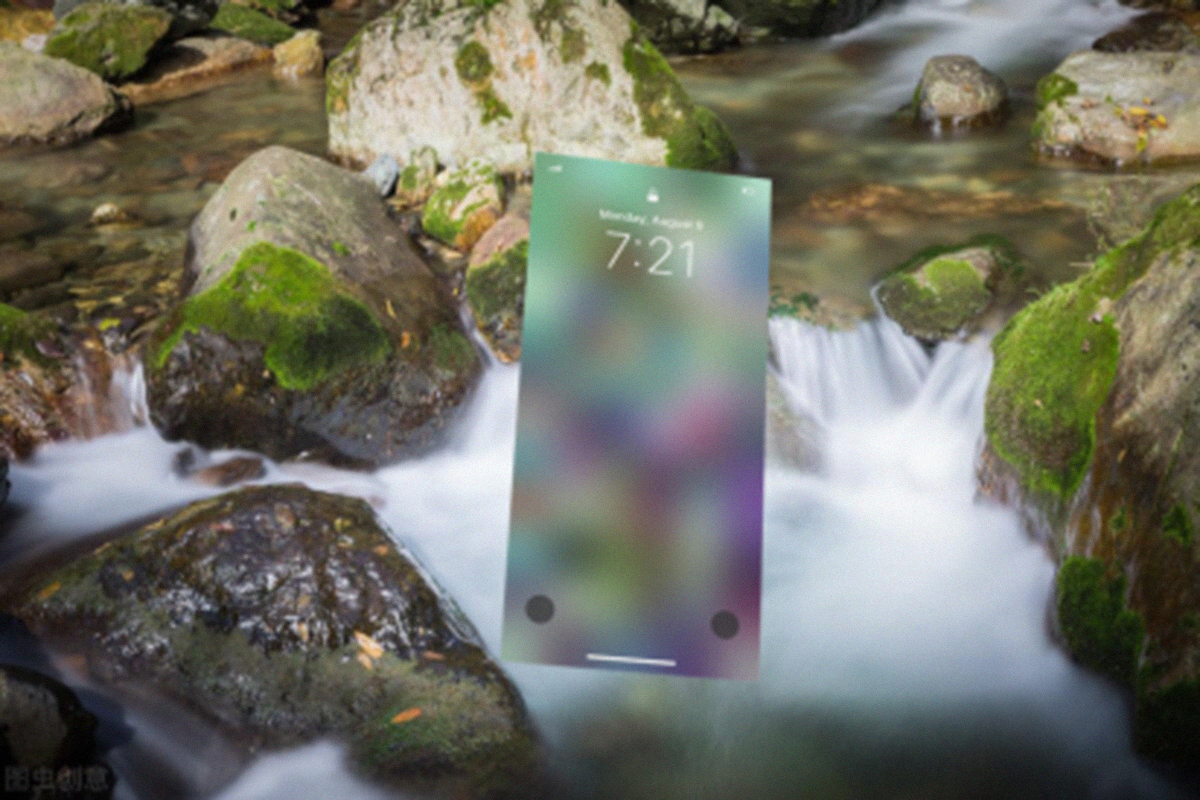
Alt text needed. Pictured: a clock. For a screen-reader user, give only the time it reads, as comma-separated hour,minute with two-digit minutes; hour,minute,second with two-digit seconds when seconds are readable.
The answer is 7,21
